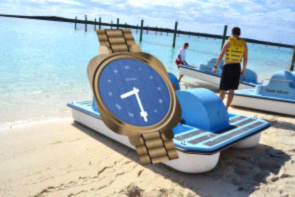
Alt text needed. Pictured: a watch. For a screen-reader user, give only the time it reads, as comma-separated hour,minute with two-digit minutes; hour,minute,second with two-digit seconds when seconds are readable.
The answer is 8,30
